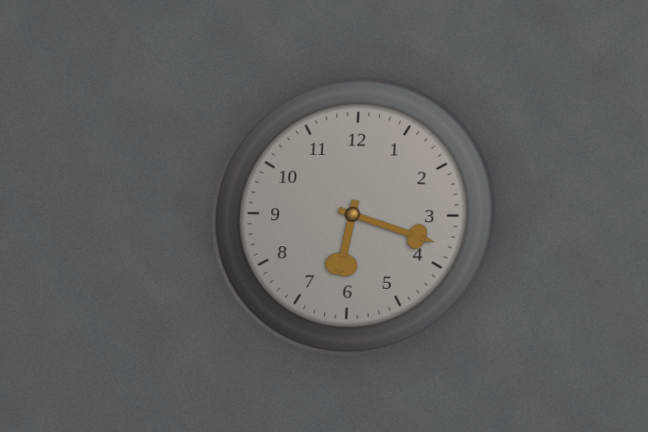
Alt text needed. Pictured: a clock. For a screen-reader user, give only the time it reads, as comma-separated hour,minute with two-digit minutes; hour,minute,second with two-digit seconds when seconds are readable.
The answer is 6,18
